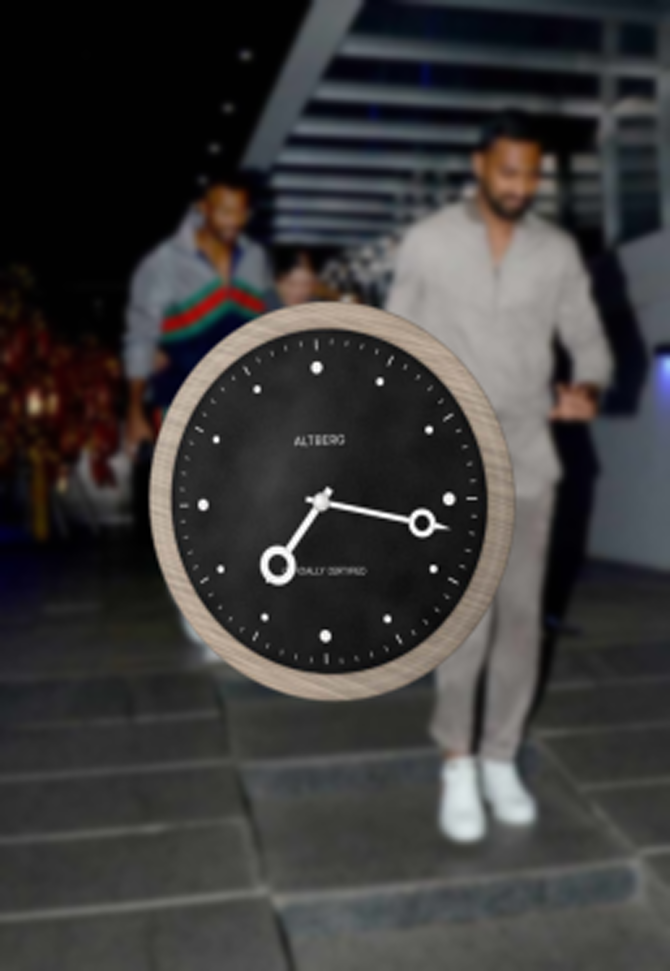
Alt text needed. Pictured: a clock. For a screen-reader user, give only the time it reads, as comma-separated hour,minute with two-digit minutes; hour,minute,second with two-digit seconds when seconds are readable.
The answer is 7,17
